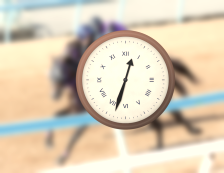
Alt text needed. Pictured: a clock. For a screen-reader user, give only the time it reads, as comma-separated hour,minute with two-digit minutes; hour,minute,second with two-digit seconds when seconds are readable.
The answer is 12,33
